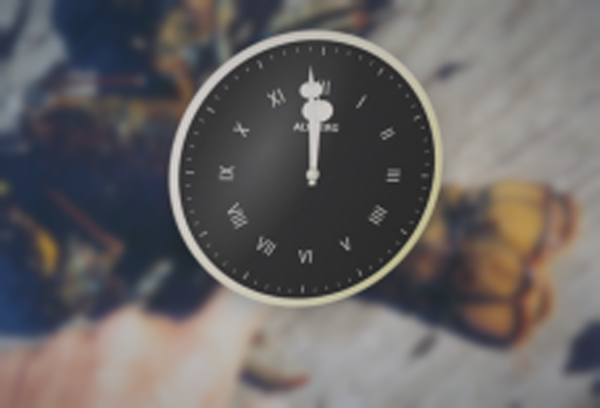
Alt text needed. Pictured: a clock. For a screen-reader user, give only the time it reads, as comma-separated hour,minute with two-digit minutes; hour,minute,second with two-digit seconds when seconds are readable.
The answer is 11,59
